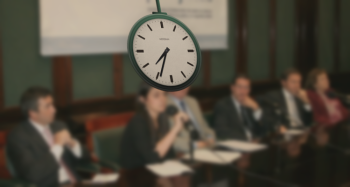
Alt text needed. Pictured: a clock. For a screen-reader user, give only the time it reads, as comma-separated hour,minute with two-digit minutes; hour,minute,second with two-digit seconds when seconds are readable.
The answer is 7,34
